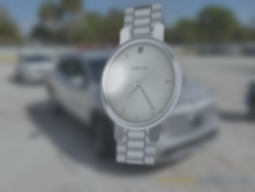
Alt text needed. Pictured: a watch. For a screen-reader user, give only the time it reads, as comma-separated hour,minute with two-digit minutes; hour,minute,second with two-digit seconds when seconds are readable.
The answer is 7,24
